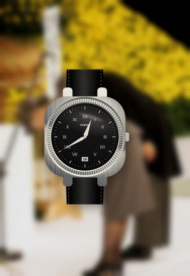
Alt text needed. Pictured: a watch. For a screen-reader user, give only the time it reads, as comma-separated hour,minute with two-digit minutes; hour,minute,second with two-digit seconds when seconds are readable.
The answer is 12,40
